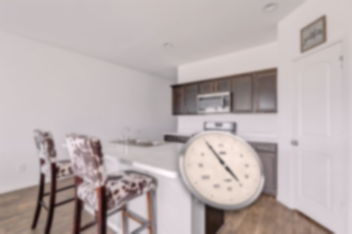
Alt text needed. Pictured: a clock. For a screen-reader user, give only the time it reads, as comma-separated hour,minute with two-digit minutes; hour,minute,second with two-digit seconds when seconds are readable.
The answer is 4,55
